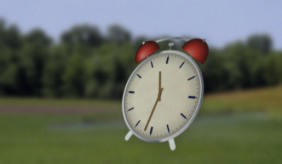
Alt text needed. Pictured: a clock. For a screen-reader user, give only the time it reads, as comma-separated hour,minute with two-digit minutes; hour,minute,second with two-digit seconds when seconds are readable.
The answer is 11,32
